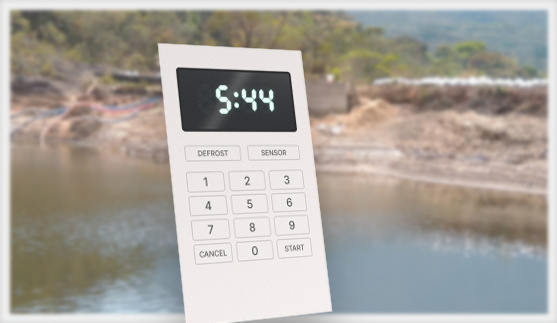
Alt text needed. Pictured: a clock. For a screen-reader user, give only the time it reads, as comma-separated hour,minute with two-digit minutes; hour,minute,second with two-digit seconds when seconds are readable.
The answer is 5,44
